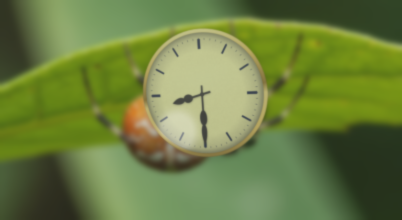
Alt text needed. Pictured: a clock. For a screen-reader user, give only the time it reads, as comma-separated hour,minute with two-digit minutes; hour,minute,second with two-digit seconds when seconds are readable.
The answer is 8,30
